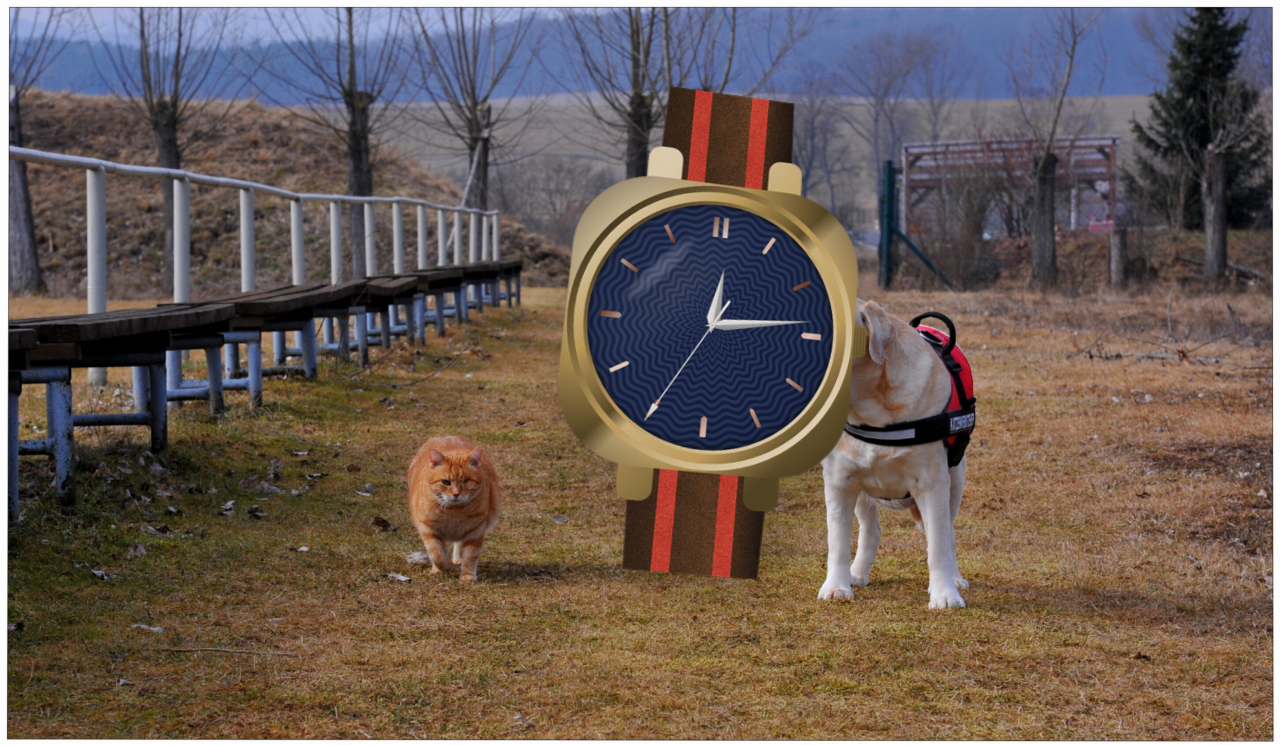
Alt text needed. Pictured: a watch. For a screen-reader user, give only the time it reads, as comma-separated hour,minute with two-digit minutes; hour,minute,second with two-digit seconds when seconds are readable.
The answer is 12,13,35
